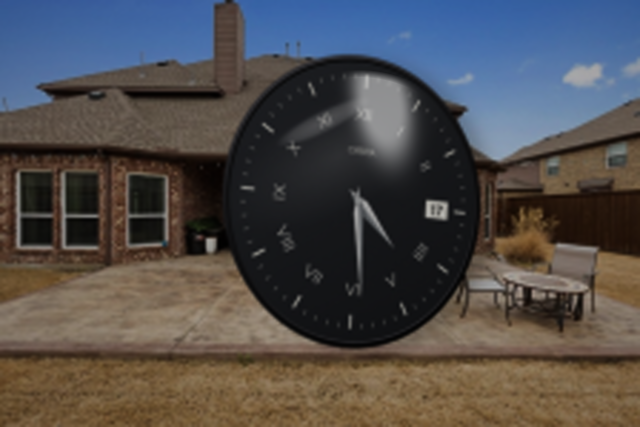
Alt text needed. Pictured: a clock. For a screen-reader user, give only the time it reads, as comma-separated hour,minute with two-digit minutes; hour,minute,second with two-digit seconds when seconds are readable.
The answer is 4,29
